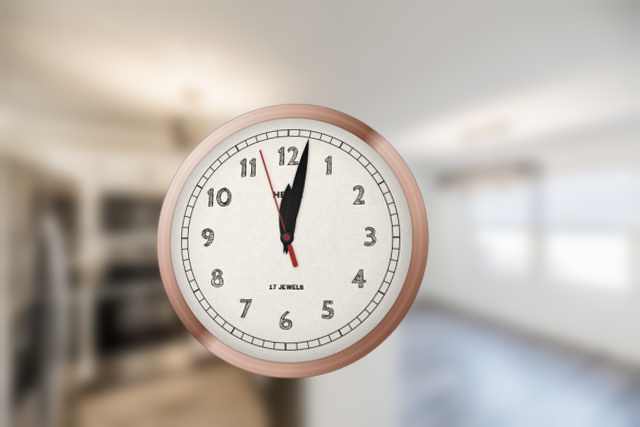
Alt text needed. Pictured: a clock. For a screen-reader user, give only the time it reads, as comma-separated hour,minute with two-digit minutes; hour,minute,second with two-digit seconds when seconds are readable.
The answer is 12,01,57
